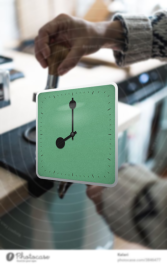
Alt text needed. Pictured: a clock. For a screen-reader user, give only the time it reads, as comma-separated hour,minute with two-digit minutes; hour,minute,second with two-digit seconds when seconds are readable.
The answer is 8,00
